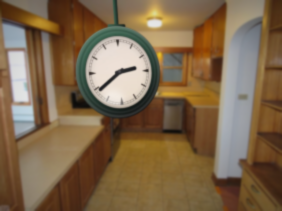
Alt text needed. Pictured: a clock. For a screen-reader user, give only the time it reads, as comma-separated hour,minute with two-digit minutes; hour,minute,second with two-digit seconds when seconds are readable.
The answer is 2,39
